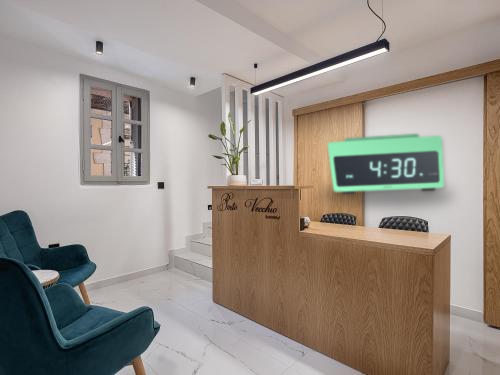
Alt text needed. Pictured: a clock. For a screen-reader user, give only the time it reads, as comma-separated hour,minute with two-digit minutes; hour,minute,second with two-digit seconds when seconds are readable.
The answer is 4,30
